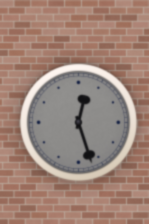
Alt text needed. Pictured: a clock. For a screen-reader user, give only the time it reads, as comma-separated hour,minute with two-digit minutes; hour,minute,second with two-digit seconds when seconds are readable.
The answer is 12,27
